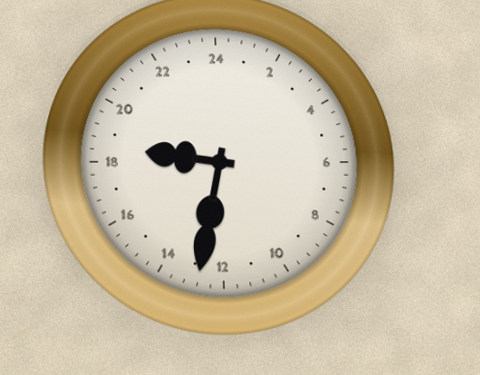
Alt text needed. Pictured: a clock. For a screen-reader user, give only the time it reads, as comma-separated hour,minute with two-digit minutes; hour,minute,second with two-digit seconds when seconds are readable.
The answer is 18,32
